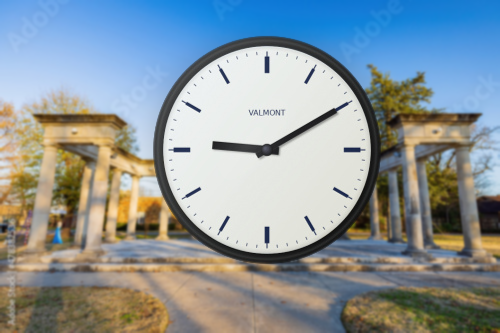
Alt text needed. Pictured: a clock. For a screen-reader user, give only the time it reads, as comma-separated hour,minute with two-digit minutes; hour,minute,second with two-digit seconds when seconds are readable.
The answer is 9,10
